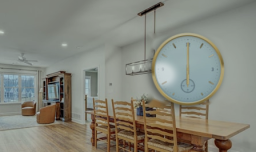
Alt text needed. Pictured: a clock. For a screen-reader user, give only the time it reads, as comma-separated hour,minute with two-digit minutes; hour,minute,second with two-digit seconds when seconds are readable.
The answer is 6,00
